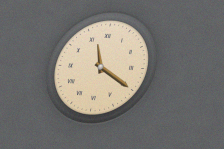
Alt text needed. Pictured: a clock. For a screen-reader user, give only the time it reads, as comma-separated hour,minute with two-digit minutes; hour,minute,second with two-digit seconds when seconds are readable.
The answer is 11,20
